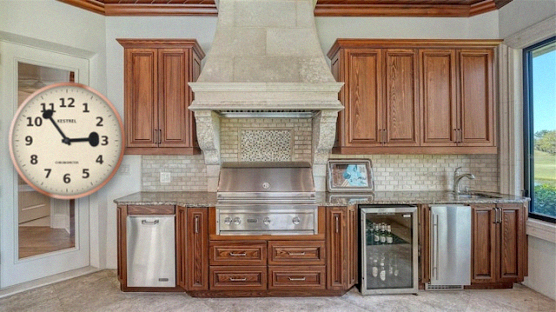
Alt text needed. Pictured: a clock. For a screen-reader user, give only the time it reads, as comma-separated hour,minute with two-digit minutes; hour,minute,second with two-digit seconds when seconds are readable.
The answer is 2,54
